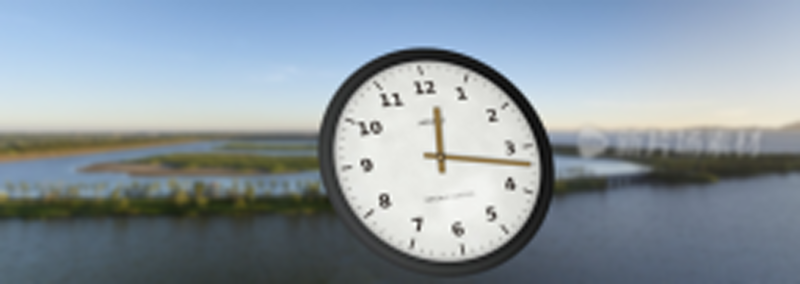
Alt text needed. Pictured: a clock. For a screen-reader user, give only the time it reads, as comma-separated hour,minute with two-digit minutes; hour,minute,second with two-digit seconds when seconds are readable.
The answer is 12,17
